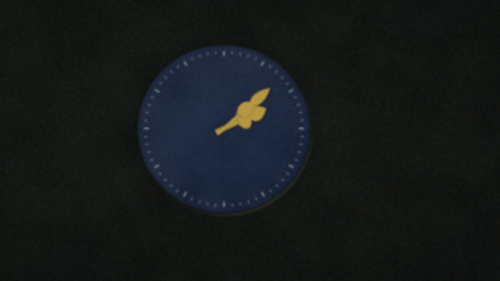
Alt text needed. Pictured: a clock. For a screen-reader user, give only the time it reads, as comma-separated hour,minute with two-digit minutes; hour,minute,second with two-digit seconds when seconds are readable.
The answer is 2,08
